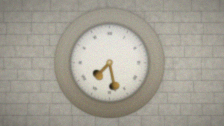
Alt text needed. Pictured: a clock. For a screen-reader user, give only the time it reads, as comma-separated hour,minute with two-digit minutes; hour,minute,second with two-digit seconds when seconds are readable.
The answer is 7,28
